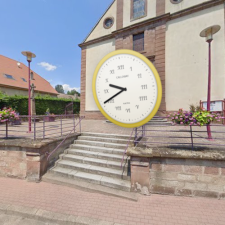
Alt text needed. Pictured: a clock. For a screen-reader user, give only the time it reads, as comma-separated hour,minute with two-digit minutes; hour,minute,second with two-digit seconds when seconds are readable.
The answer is 9,41
